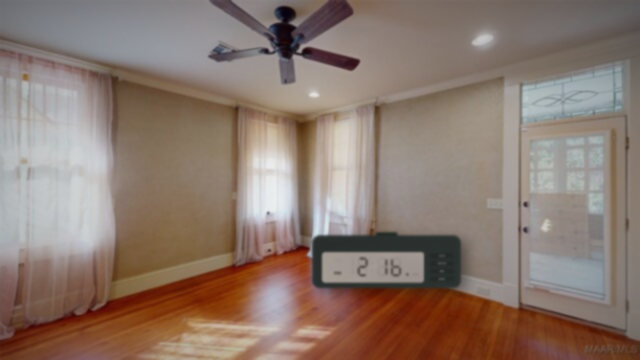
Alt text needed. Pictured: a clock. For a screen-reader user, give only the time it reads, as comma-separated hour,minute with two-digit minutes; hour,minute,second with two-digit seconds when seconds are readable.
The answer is 2,16
